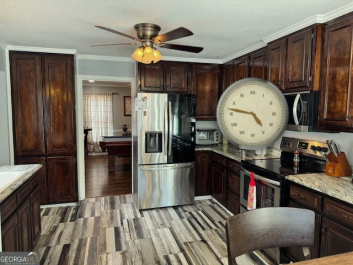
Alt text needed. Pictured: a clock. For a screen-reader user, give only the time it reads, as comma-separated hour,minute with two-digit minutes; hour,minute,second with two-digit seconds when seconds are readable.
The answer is 4,47
